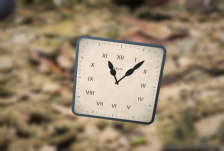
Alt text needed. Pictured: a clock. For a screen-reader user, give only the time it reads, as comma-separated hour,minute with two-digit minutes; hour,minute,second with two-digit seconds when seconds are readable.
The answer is 11,07
